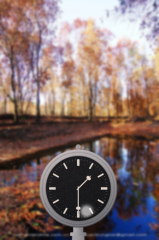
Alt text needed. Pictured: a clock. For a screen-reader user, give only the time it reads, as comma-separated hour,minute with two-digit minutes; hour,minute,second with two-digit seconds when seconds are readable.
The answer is 1,30
